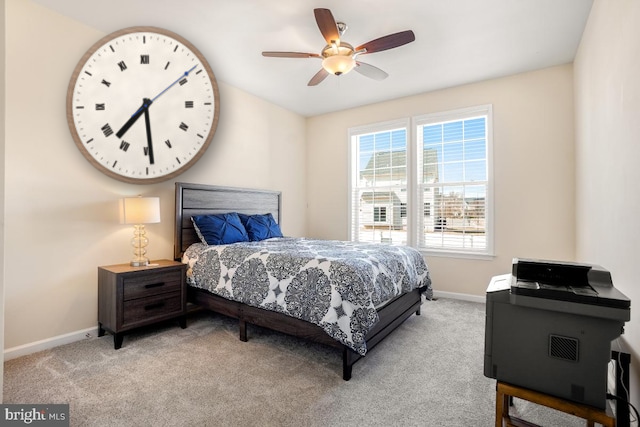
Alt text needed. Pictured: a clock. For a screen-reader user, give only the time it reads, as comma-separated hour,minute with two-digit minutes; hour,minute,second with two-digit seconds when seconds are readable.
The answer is 7,29,09
